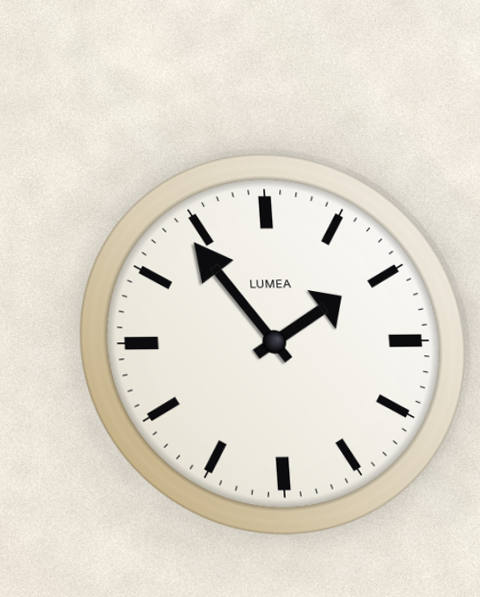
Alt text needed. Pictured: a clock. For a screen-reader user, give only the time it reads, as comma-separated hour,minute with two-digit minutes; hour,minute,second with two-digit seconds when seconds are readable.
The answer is 1,54
